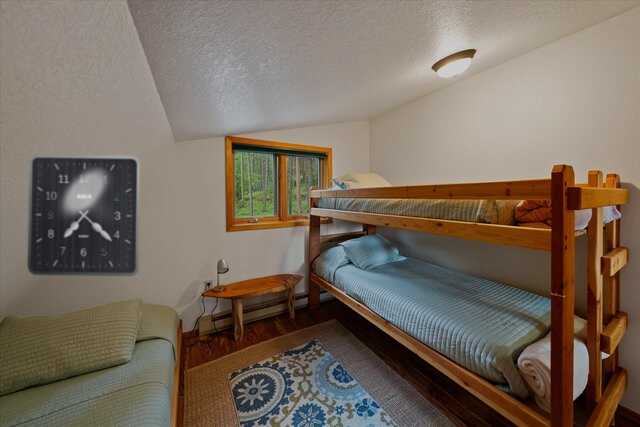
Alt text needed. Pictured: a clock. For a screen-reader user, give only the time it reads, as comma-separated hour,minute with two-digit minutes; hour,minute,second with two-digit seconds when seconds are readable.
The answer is 7,22
